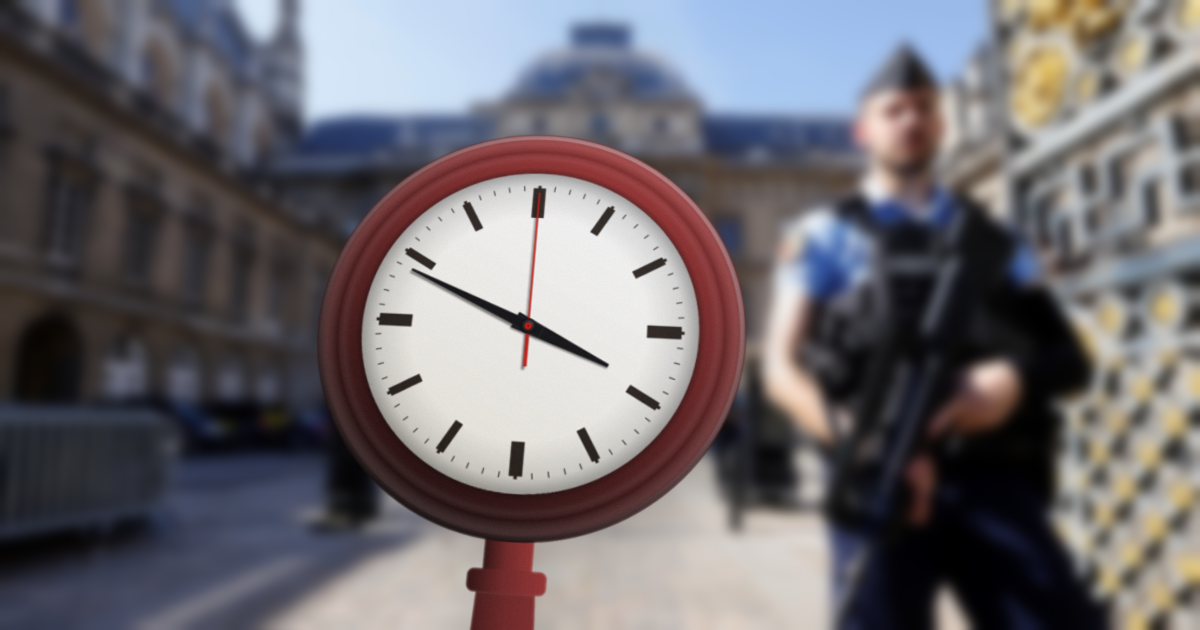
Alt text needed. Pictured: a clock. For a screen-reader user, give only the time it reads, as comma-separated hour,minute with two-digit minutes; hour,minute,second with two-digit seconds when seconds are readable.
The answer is 3,49,00
